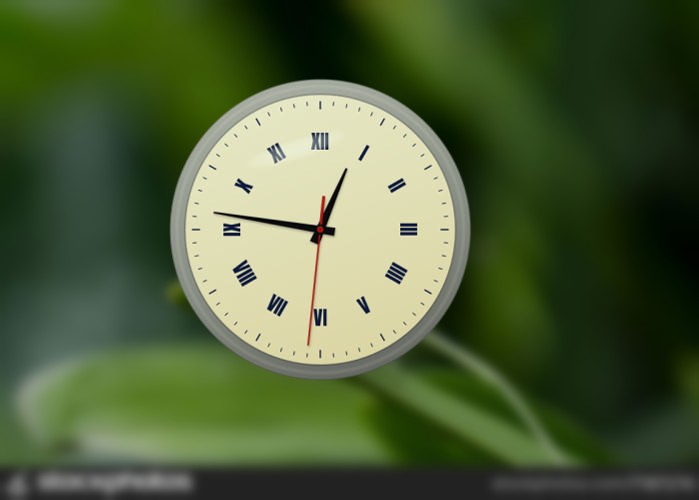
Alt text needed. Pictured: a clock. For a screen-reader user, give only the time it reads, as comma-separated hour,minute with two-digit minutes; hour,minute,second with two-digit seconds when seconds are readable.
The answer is 12,46,31
